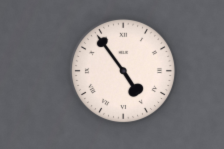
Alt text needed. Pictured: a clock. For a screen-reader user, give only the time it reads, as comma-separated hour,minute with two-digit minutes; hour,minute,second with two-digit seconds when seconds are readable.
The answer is 4,54
